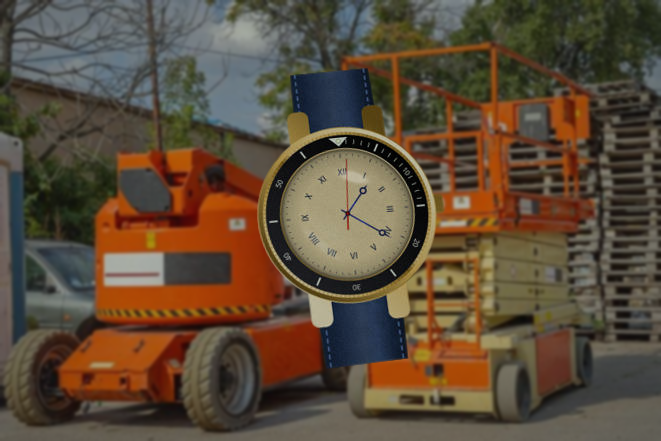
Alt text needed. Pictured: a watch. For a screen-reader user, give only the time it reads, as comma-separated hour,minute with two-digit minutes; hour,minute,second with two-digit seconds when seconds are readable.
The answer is 1,21,01
